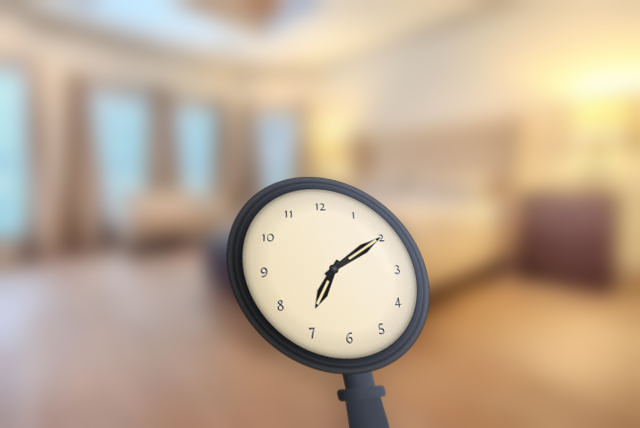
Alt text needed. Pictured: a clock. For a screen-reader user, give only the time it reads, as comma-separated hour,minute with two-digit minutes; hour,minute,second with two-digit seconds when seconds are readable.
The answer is 7,10
